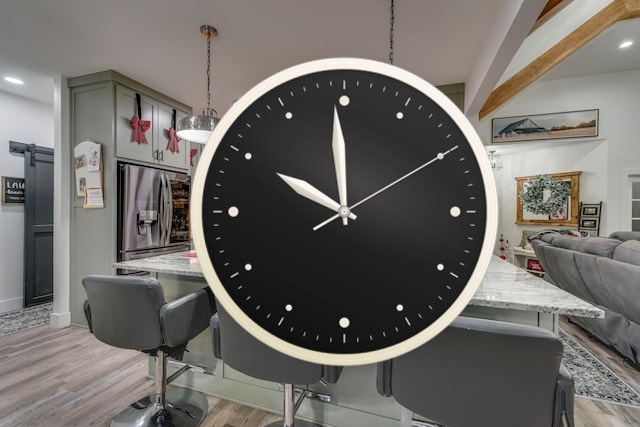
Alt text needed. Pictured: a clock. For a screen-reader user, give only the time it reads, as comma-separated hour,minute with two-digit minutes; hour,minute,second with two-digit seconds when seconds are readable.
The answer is 9,59,10
